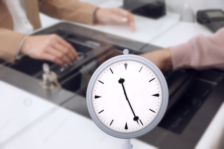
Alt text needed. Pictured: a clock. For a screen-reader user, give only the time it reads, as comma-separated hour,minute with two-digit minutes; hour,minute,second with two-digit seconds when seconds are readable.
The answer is 11,26
